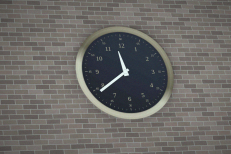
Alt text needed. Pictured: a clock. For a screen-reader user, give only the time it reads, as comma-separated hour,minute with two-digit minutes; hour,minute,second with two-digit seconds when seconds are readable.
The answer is 11,39
